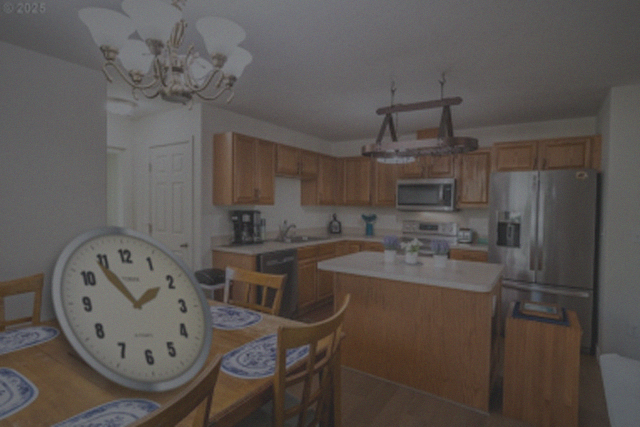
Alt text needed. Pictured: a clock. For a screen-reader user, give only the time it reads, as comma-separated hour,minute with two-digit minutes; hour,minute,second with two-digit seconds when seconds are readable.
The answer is 1,54
